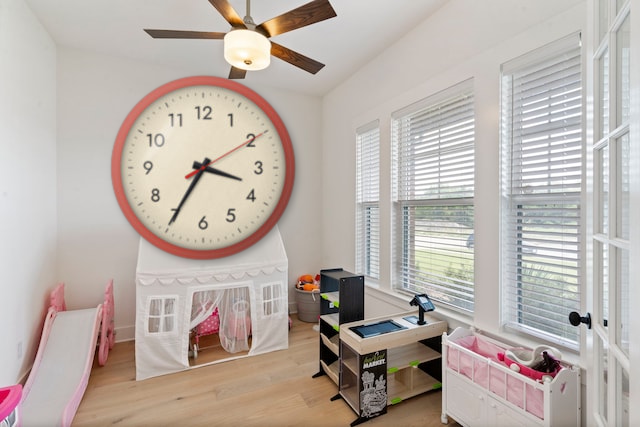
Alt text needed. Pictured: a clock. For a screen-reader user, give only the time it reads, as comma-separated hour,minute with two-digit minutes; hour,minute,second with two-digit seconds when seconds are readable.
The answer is 3,35,10
